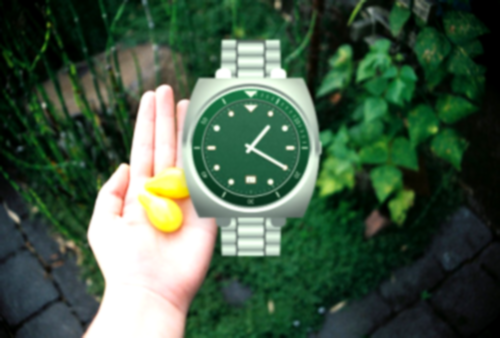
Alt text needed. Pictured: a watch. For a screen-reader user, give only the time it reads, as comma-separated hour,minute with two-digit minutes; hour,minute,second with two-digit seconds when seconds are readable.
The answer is 1,20
